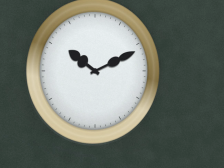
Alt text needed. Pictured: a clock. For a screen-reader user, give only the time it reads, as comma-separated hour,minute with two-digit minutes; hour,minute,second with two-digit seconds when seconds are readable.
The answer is 10,11
